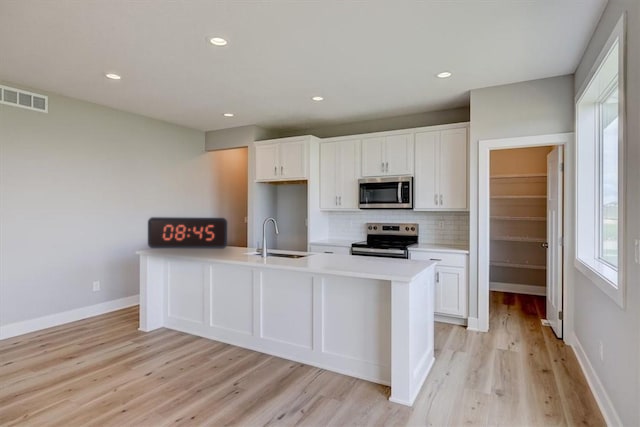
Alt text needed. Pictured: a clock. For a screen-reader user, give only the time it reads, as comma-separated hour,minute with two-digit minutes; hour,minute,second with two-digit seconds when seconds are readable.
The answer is 8,45
